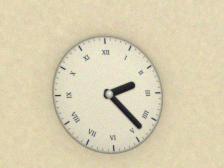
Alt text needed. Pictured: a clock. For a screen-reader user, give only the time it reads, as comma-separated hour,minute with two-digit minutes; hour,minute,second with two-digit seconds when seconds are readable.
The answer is 2,23
